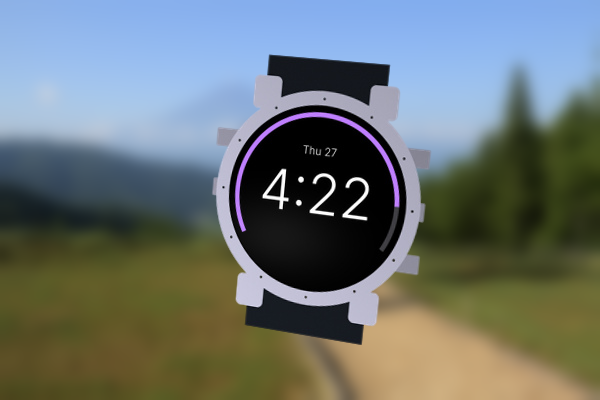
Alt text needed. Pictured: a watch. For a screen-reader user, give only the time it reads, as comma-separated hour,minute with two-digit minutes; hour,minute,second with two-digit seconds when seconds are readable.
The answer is 4,22
